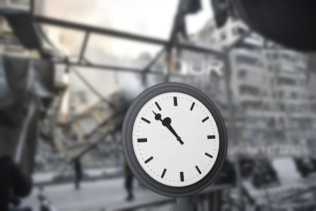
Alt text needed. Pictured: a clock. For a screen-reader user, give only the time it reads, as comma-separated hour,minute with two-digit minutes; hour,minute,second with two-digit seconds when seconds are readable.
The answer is 10,53
